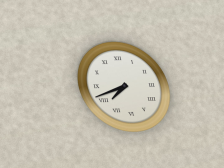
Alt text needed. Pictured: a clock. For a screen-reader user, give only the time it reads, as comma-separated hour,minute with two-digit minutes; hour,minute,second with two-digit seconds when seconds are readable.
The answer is 7,42
